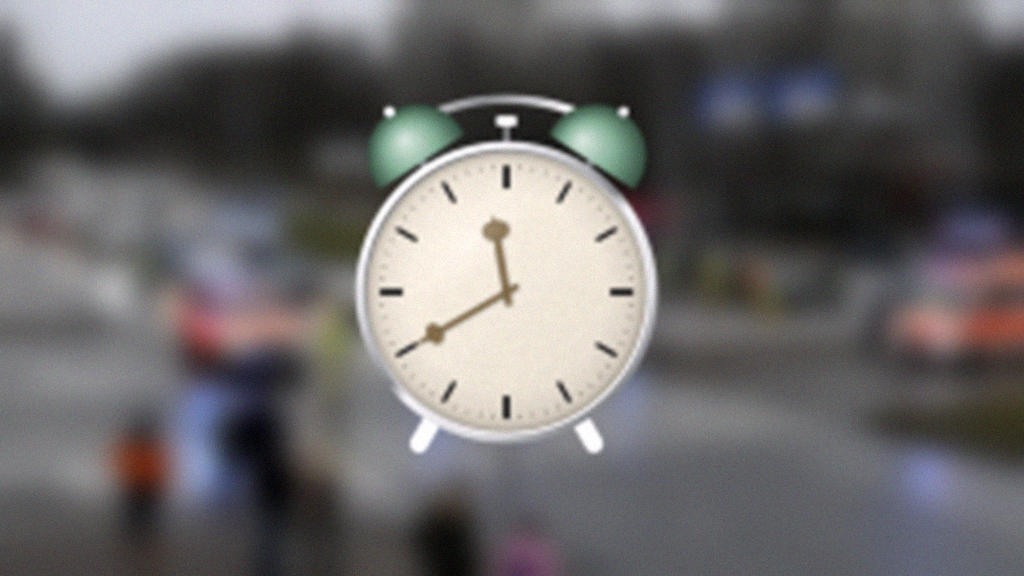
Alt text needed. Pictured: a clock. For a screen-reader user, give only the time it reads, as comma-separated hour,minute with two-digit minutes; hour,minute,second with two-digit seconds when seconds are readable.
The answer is 11,40
